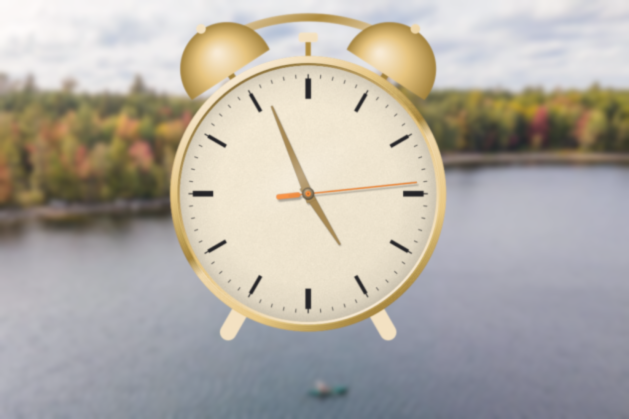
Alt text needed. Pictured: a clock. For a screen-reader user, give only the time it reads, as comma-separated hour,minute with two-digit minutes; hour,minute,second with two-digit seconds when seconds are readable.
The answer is 4,56,14
